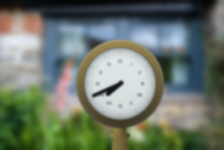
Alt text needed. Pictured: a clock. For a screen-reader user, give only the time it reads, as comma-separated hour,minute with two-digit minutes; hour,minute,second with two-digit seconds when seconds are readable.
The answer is 7,41
